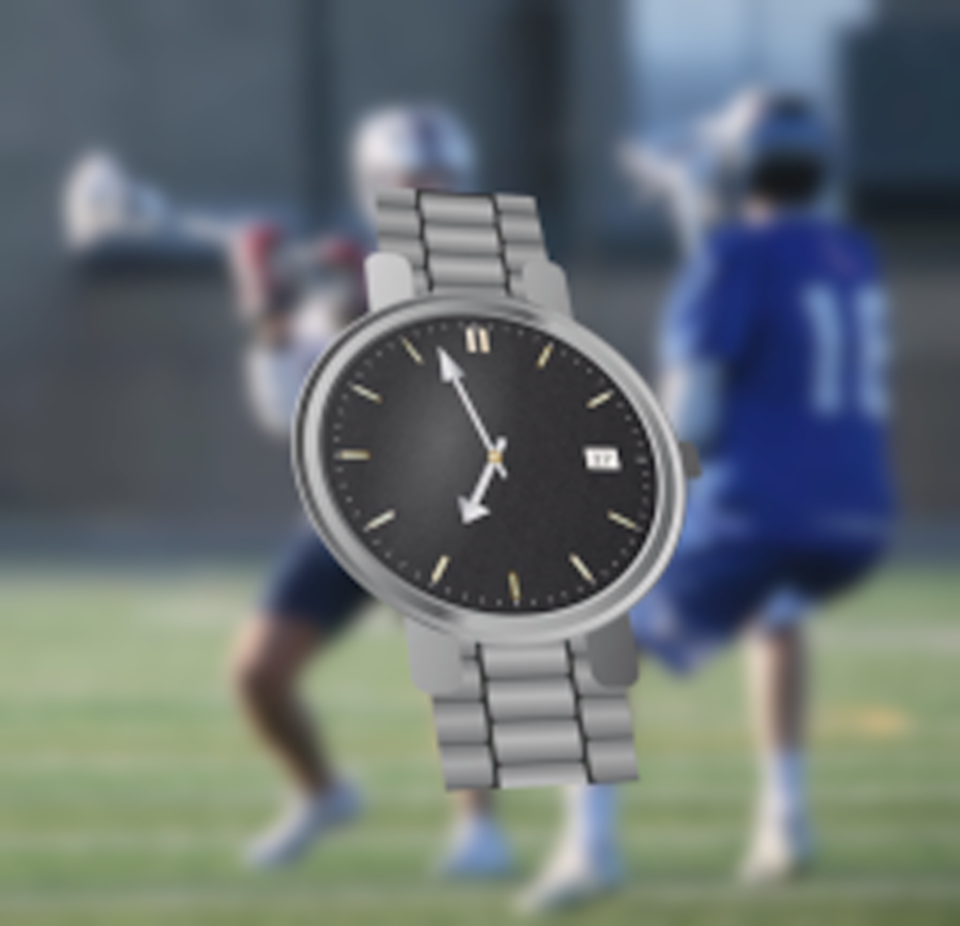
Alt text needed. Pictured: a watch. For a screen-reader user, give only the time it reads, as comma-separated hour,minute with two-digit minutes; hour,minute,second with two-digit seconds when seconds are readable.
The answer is 6,57
